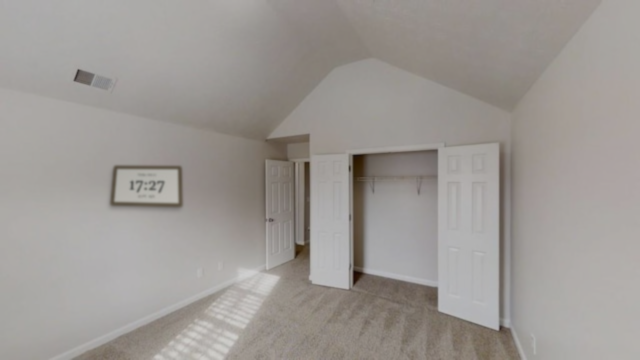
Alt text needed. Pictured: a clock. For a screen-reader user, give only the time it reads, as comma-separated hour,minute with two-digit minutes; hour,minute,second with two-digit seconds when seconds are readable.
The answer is 17,27
